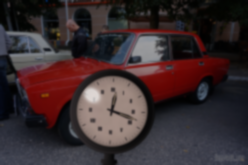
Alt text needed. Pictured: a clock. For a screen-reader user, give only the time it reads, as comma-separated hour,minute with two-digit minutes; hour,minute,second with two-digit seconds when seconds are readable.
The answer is 12,18
